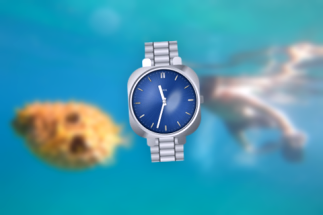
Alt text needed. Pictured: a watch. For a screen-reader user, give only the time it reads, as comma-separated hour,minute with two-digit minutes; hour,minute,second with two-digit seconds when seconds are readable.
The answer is 11,33
